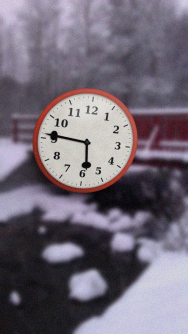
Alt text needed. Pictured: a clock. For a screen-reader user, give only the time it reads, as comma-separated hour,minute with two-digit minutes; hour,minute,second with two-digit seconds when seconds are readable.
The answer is 5,46
